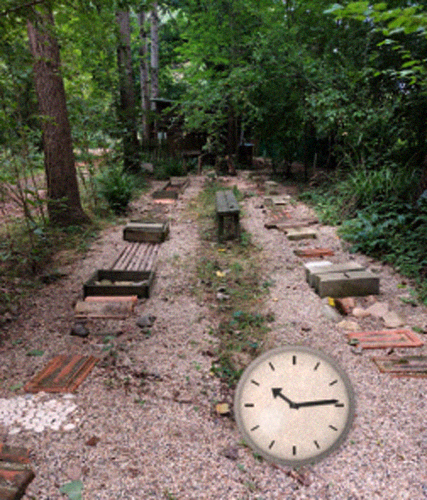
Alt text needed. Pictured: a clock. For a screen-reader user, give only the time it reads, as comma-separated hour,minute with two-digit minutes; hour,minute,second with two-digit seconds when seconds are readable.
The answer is 10,14
